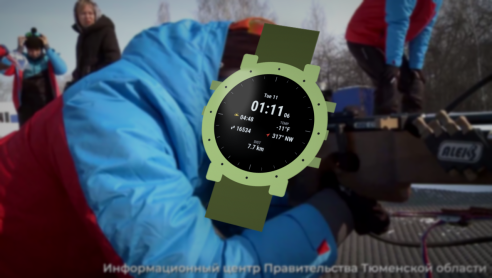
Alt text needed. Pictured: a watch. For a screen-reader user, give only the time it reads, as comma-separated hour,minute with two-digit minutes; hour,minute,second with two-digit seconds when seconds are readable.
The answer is 1,11
